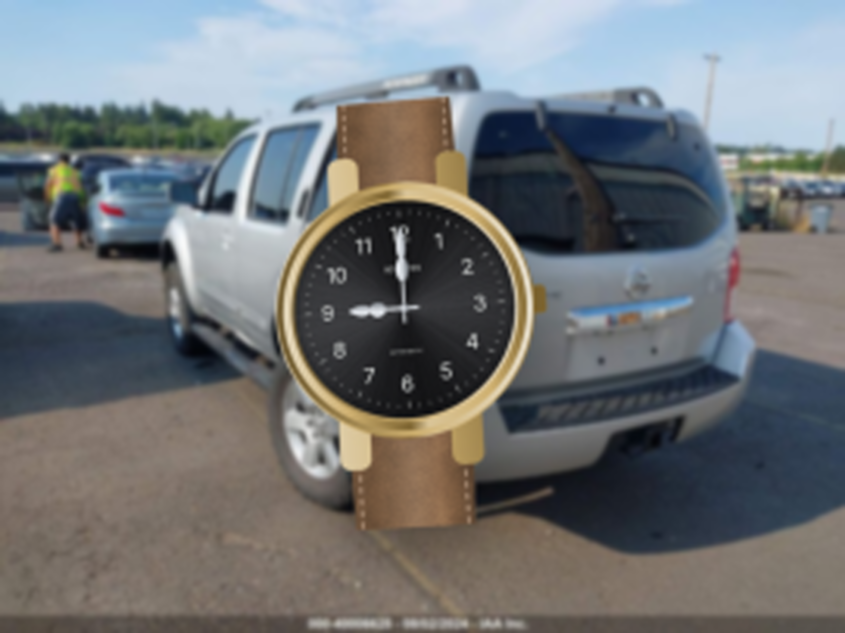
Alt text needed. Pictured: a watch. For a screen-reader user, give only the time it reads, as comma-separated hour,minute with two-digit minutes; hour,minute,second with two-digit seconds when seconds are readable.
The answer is 9,00
